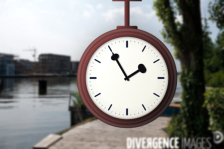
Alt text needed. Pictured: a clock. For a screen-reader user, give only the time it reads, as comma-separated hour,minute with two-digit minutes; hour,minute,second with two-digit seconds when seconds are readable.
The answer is 1,55
